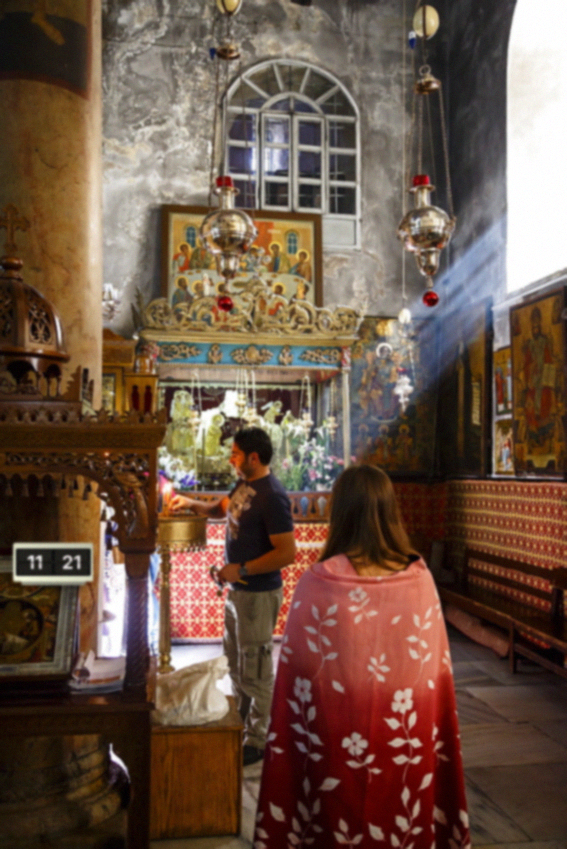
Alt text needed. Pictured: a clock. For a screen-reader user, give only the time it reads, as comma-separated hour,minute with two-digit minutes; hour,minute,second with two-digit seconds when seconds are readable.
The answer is 11,21
